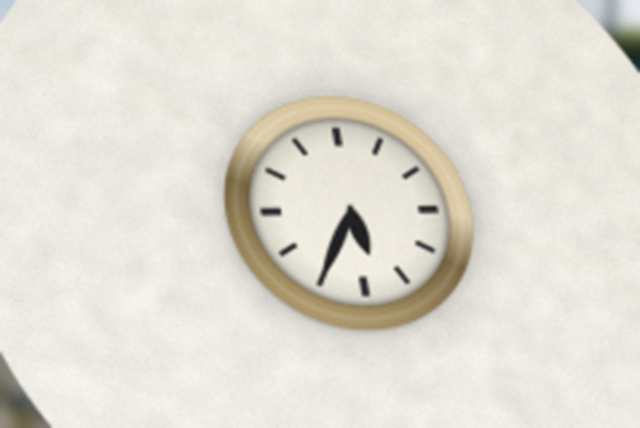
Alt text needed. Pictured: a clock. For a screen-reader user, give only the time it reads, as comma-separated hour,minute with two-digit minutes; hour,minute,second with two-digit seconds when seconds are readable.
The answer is 5,35
